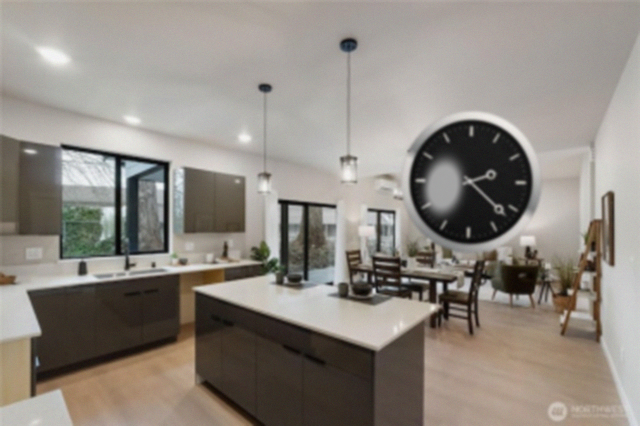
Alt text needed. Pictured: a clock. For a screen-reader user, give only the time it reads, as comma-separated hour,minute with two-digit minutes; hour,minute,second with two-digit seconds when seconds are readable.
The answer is 2,22
